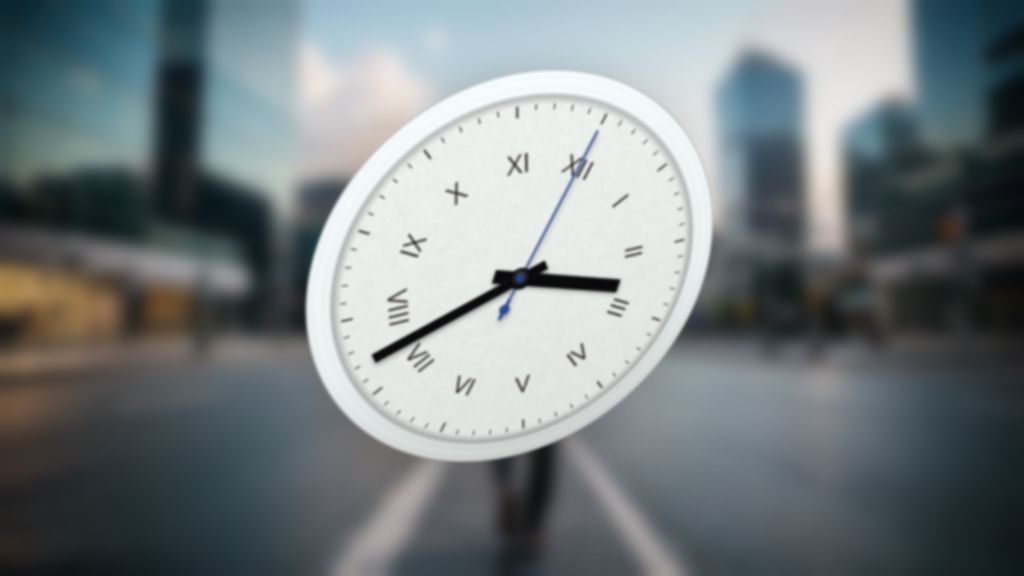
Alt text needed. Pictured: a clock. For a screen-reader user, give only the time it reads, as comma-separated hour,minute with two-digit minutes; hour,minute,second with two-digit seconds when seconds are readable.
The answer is 2,37,00
